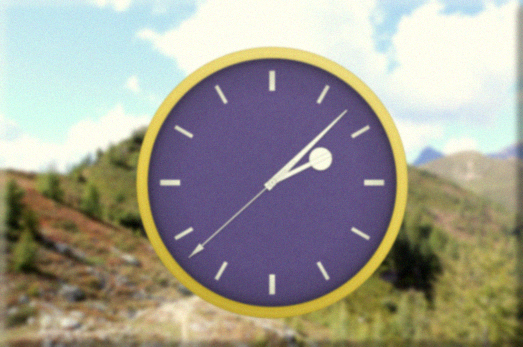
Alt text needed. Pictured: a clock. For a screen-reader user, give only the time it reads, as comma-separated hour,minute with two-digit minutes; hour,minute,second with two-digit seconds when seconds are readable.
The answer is 2,07,38
